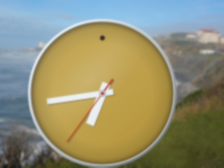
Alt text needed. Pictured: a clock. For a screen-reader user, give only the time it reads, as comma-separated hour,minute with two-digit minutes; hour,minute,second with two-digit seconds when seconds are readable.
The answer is 6,43,36
